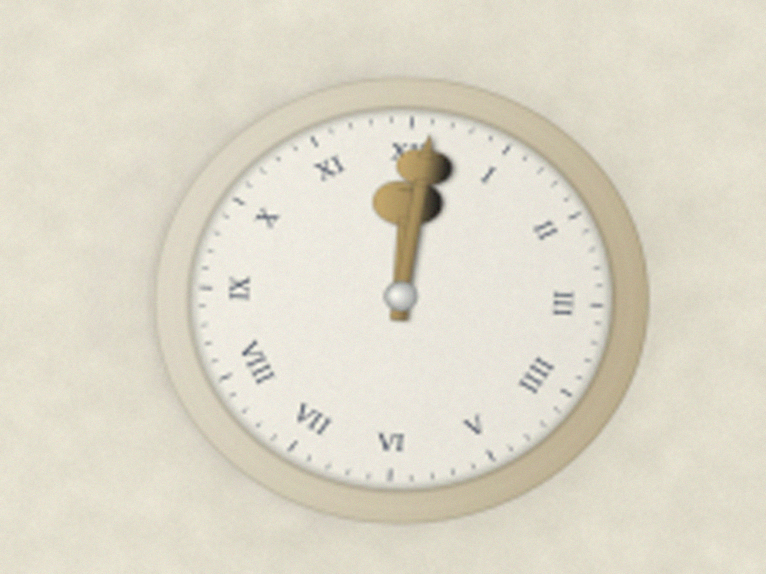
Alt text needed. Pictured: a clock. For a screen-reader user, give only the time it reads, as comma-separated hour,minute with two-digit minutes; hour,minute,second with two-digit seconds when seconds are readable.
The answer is 12,01
